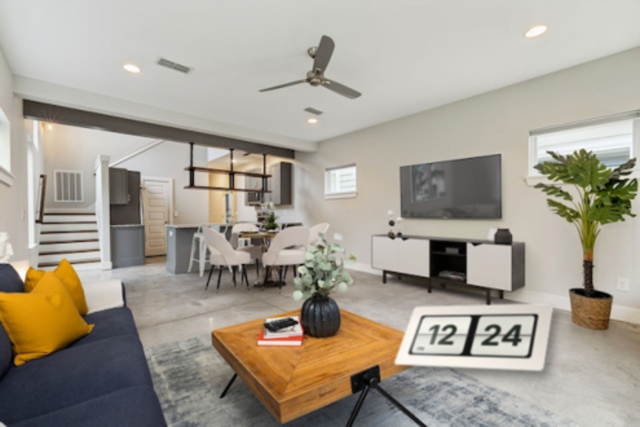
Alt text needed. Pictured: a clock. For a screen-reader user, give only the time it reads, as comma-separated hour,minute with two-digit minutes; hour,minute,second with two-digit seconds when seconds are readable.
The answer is 12,24
